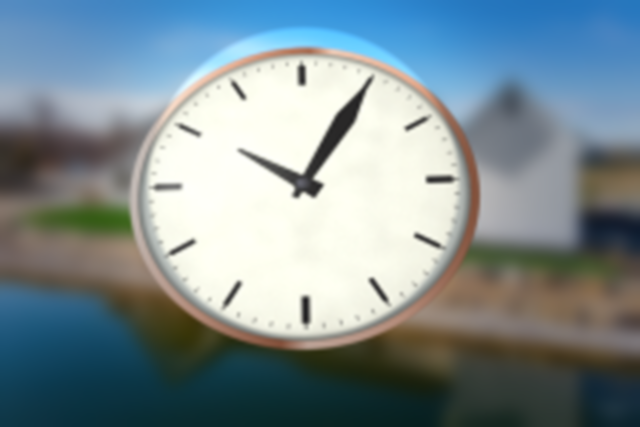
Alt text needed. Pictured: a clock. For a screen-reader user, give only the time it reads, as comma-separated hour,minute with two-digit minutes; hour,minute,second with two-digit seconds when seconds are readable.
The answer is 10,05
